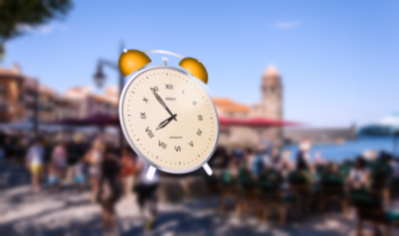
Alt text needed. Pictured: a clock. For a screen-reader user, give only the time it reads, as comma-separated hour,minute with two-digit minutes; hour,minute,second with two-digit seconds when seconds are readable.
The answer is 7,54
